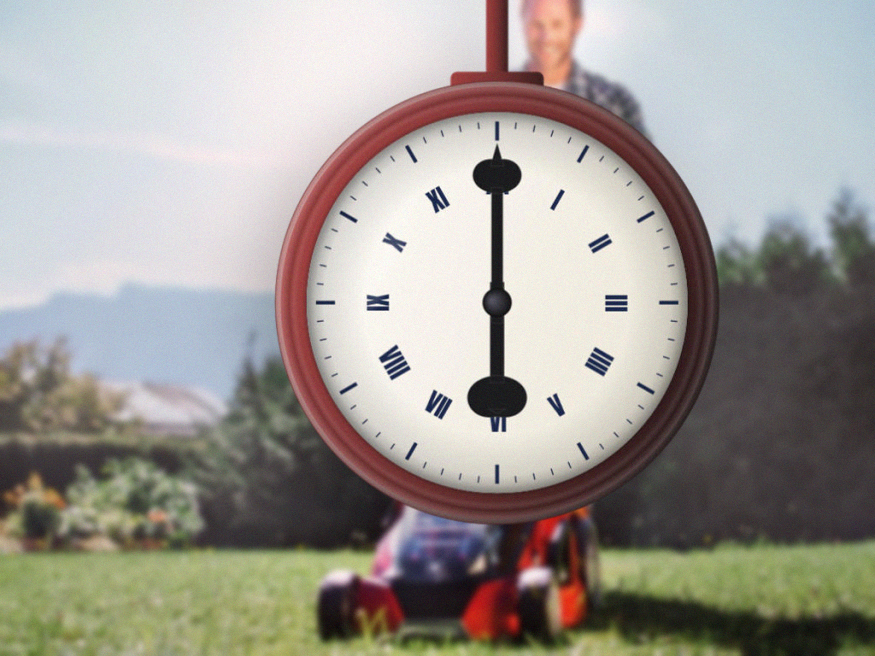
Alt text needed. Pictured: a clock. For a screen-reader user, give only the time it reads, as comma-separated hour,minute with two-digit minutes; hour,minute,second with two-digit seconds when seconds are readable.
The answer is 6,00
